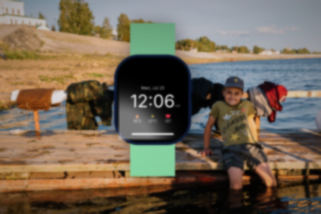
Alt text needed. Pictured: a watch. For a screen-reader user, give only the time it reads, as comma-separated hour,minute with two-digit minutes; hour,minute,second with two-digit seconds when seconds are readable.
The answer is 12,06
